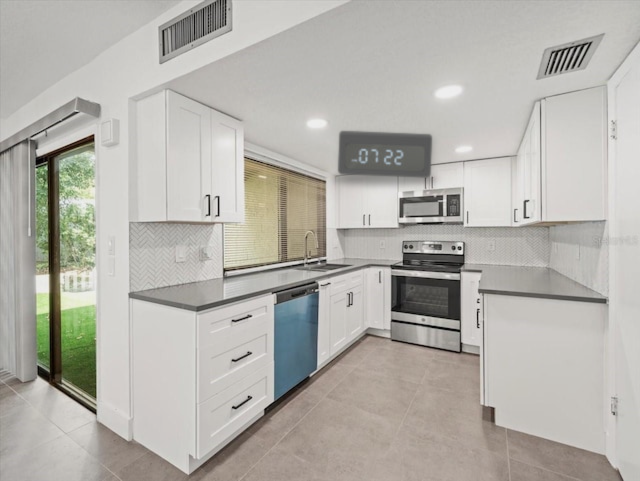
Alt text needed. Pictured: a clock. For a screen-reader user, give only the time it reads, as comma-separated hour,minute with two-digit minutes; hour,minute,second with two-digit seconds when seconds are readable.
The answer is 7,22
